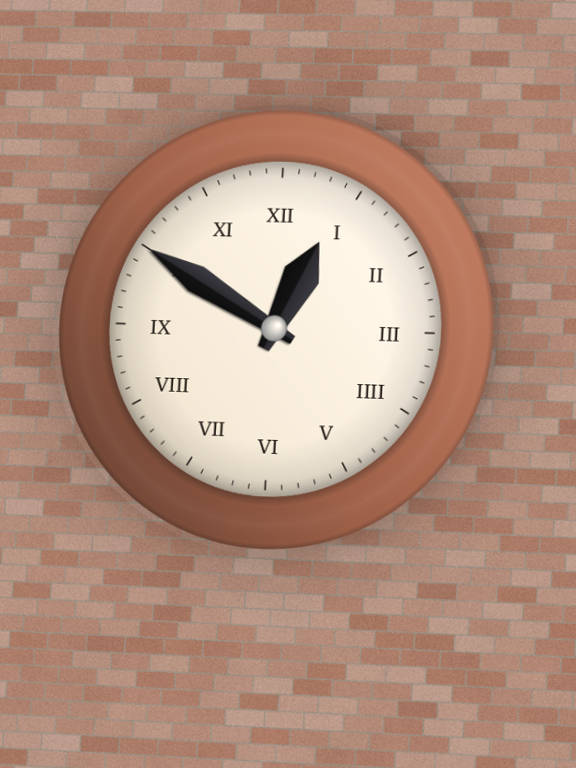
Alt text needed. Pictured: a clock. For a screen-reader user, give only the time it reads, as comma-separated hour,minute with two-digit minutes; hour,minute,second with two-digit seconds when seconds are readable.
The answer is 12,50
